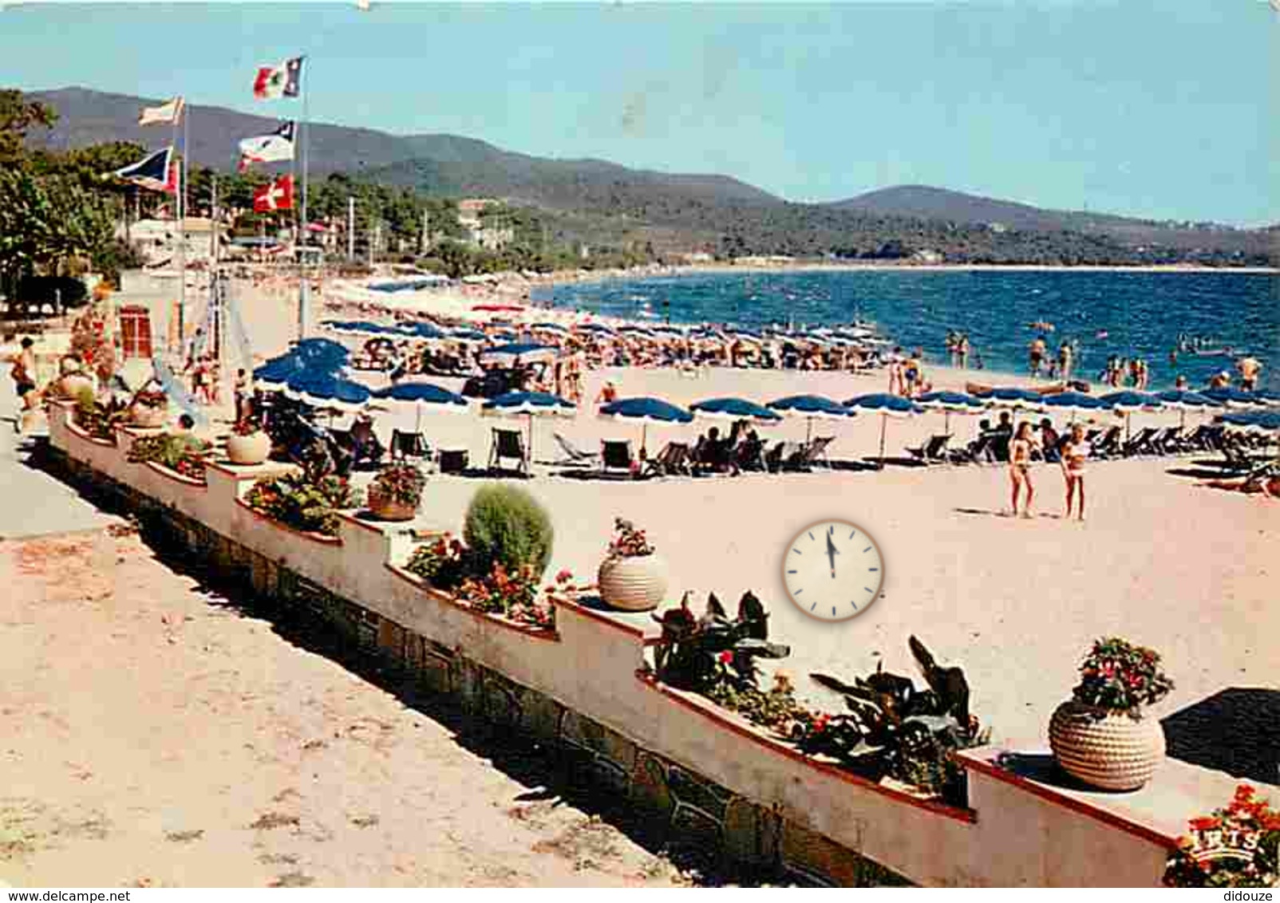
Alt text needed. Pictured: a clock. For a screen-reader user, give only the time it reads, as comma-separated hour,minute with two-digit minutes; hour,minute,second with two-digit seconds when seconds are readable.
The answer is 11,59
